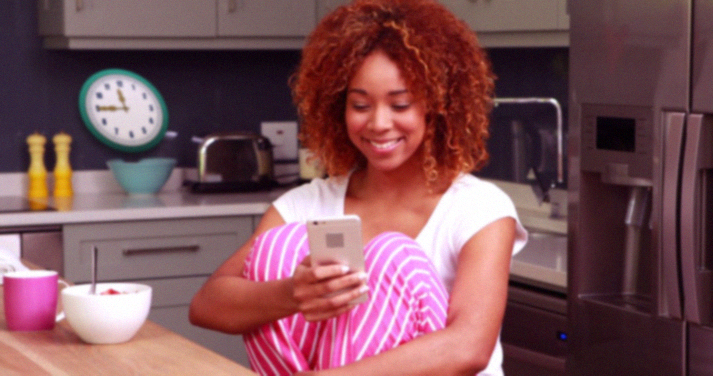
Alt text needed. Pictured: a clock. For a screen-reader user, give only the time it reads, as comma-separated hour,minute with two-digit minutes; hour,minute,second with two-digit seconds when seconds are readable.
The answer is 11,45
